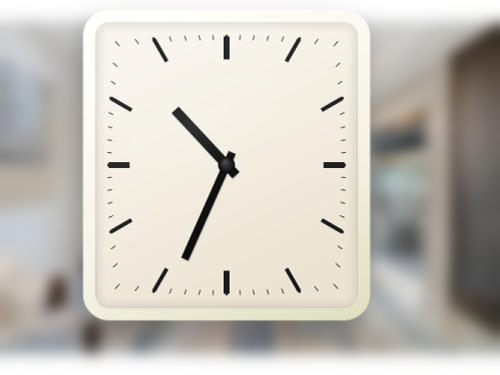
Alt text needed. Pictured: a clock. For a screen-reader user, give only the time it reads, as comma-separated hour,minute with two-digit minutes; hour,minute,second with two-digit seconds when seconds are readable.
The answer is 10,34
